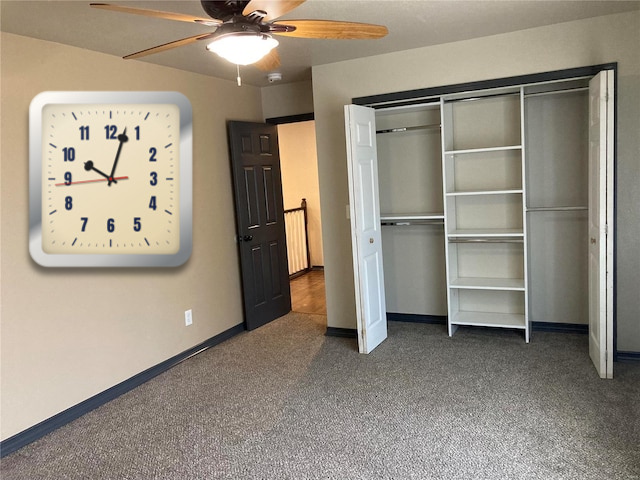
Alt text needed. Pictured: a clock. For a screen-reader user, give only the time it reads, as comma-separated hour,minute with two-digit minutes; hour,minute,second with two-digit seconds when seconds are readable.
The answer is 10,02,44
